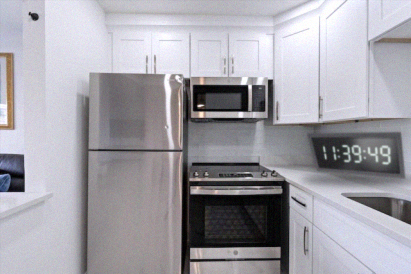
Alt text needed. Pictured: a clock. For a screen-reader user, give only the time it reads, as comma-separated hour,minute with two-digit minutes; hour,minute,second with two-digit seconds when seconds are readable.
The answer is 11,39,49
